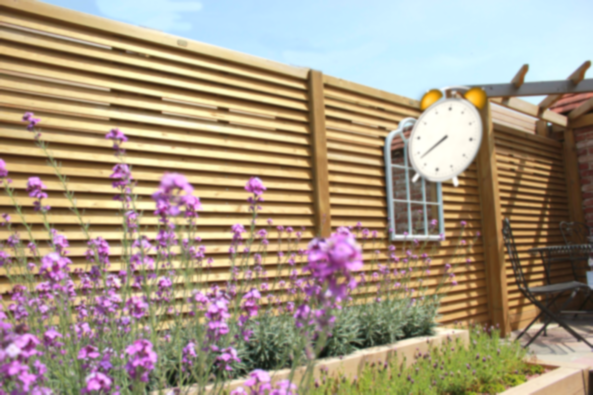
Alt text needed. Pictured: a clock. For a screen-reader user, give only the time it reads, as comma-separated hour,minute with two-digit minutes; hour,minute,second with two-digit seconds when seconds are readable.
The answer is 7,38
